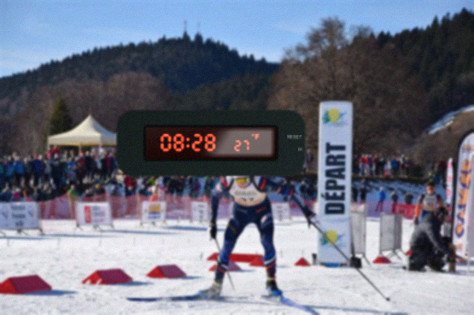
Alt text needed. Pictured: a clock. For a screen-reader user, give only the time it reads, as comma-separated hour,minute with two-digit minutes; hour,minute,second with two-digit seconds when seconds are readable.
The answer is 8,28
